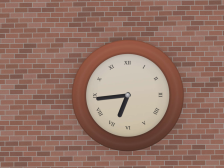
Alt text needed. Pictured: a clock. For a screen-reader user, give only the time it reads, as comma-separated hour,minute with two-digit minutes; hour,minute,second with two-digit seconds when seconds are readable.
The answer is 6,44
